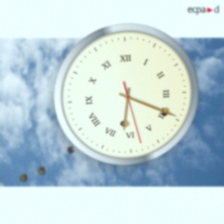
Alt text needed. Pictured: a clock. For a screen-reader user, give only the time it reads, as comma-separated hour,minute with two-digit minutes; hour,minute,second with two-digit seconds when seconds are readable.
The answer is 6,19,28
